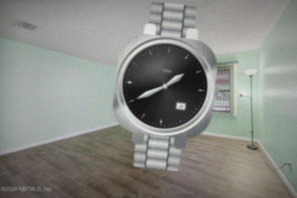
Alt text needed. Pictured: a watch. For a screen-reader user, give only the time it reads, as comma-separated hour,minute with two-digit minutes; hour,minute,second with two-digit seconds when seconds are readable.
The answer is 1,40
